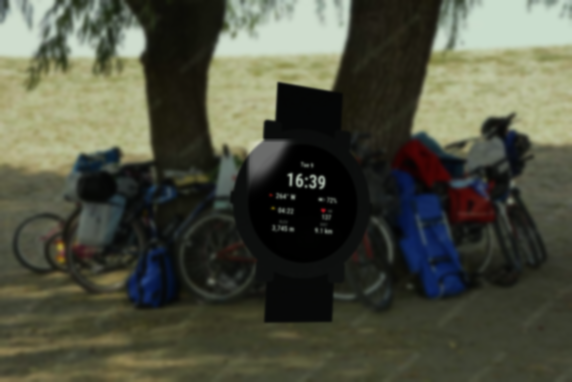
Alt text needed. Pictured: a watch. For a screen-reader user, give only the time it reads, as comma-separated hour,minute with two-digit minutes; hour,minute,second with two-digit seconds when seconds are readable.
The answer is 16,39
